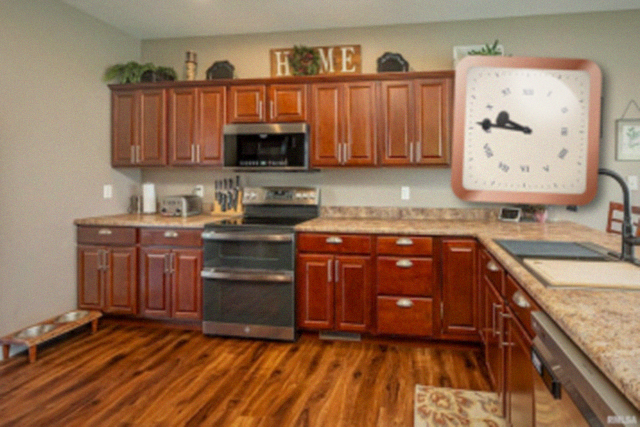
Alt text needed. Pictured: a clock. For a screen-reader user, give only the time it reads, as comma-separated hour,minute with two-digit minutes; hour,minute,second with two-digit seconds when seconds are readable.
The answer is 9,46
